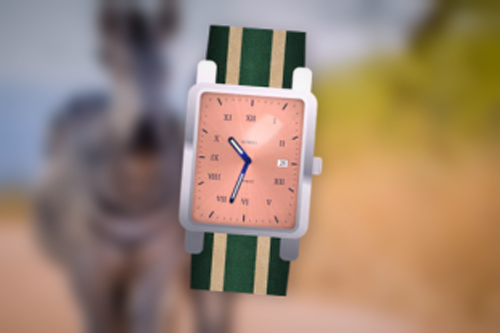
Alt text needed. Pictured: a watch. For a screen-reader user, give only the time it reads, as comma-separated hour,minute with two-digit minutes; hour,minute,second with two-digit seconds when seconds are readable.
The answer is 10,33
